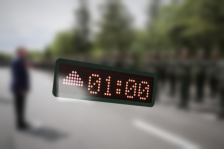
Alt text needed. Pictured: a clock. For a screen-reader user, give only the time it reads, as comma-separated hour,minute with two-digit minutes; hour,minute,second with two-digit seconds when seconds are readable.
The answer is 1,00
